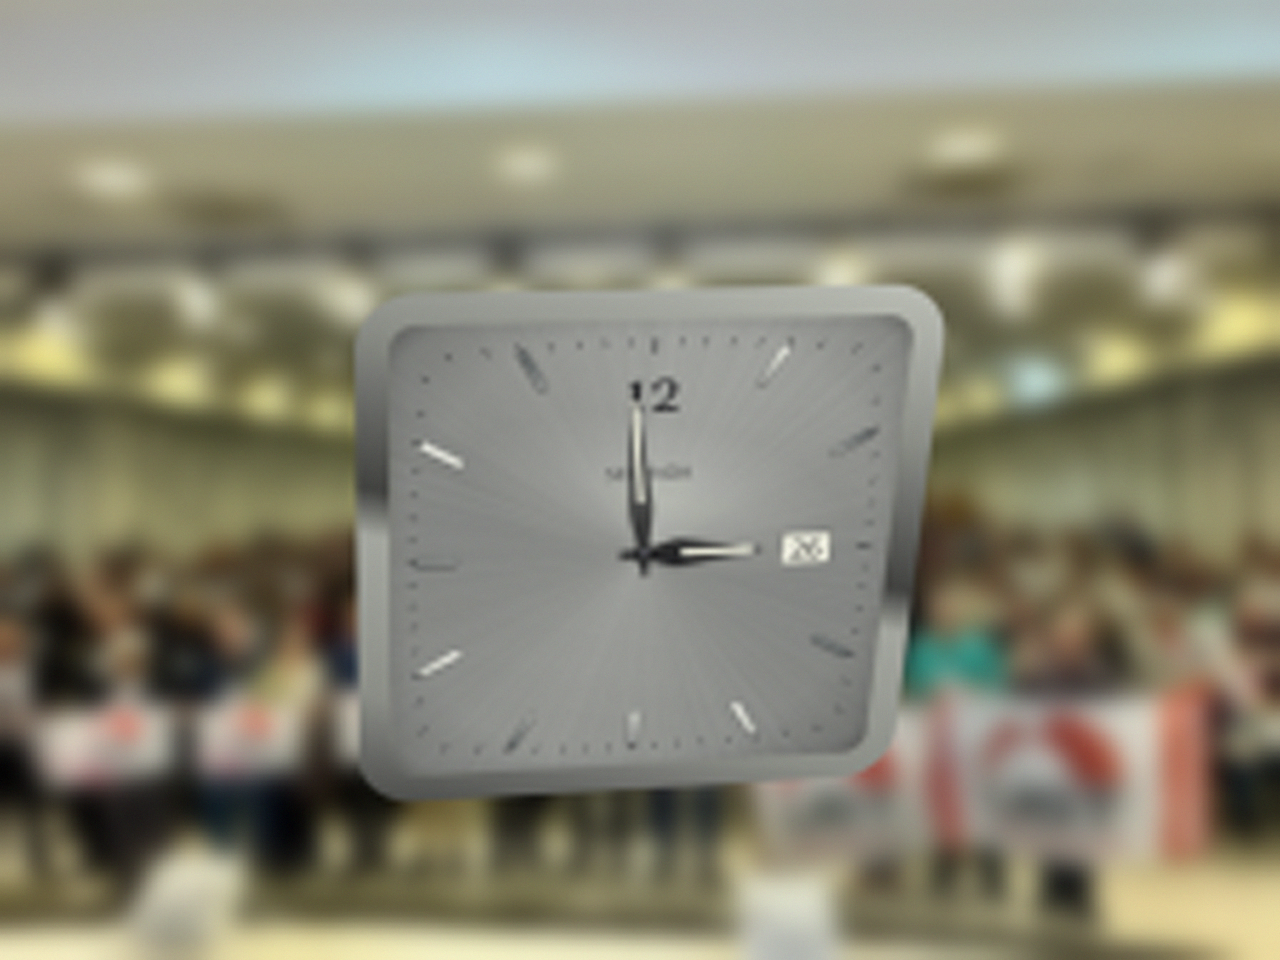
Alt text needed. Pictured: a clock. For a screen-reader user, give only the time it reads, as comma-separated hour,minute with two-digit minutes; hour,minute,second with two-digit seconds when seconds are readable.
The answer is 2,59
